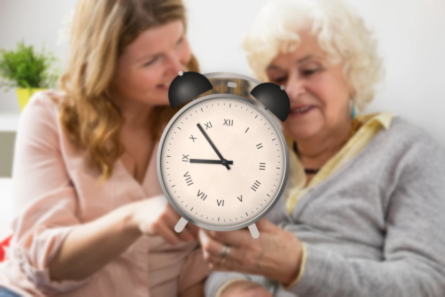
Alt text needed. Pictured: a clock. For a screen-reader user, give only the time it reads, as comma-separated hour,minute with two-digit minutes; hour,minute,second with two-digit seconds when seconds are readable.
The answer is 8,53
